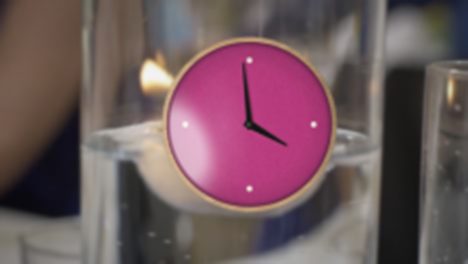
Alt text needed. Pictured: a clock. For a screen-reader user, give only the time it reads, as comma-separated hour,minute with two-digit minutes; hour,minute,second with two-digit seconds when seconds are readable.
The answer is 3,59
